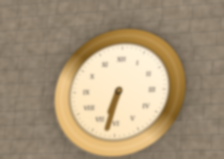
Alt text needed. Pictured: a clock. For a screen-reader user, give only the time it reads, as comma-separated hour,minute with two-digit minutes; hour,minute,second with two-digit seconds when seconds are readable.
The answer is 6,32
